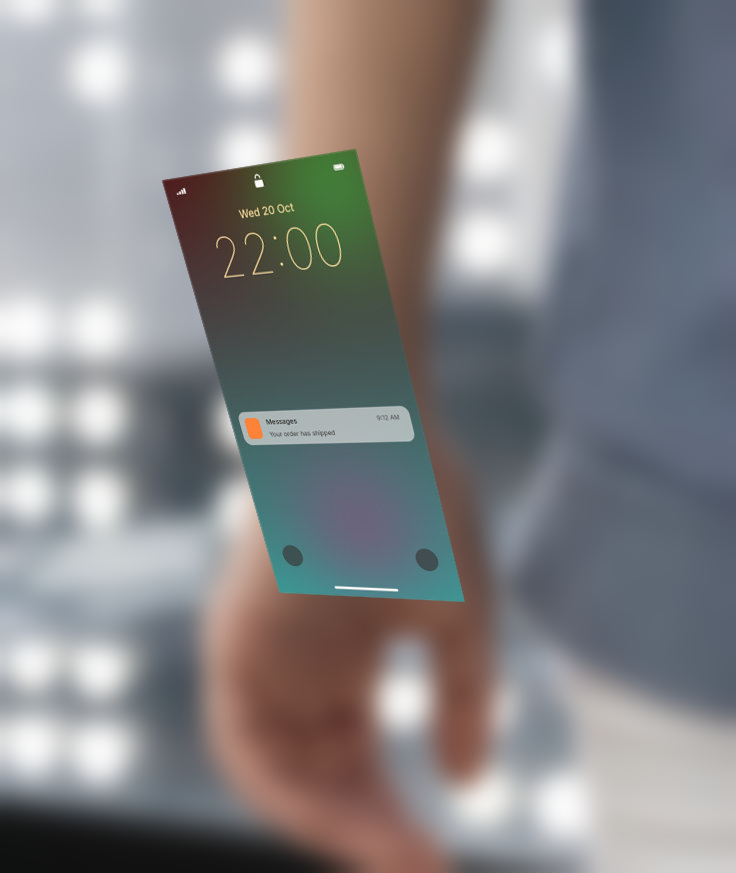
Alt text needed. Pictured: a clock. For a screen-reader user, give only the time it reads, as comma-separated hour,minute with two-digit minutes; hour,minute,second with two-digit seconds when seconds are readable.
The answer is 22,00
